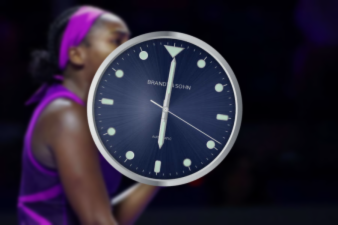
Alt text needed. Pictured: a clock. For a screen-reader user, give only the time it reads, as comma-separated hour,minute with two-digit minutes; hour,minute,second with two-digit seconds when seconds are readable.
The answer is 6,00,19
